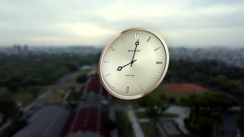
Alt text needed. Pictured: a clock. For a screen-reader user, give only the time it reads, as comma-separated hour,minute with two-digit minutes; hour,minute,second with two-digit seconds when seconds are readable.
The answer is 8,01
